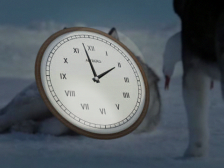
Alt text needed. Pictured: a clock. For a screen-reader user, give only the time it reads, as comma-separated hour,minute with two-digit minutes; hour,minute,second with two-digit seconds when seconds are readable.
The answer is 1,58
